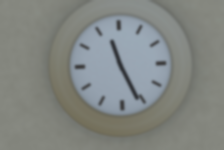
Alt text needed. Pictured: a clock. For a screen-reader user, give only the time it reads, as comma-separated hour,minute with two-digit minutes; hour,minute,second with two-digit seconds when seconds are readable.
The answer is 11,26
